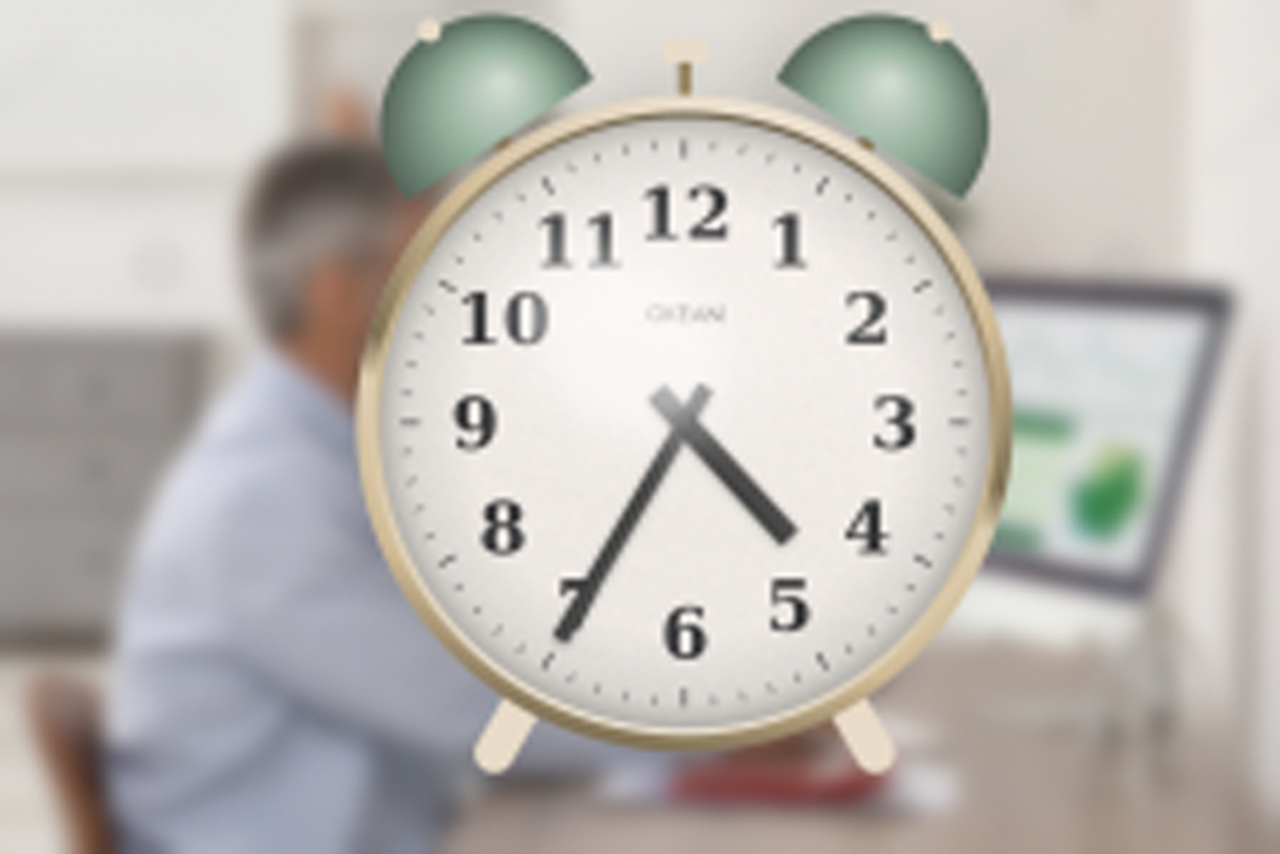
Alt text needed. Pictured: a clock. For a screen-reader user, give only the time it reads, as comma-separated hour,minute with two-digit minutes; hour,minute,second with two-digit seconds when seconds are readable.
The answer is 4,35
